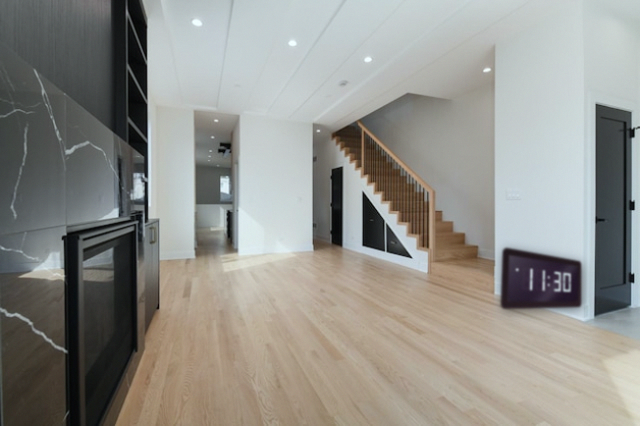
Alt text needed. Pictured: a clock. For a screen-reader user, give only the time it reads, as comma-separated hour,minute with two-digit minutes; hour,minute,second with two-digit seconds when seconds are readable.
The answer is 11,30
